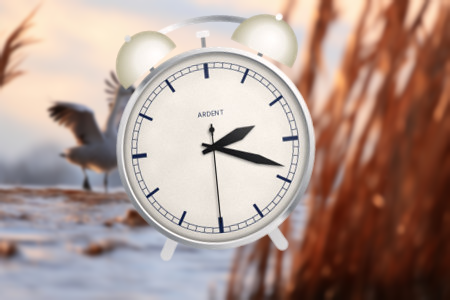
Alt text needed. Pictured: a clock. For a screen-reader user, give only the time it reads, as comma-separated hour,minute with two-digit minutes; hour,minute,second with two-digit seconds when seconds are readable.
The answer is 2,18,30
